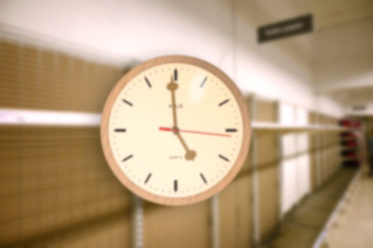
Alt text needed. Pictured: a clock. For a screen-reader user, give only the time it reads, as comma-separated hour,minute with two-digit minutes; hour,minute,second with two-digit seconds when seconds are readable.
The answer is 4,59,16
